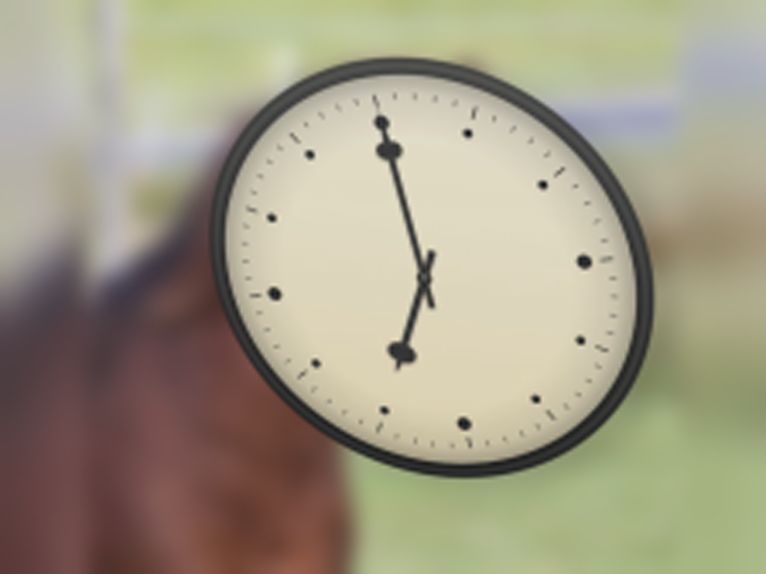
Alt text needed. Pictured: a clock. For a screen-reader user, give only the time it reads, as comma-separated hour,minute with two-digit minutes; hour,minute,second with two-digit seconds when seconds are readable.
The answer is 7,00
